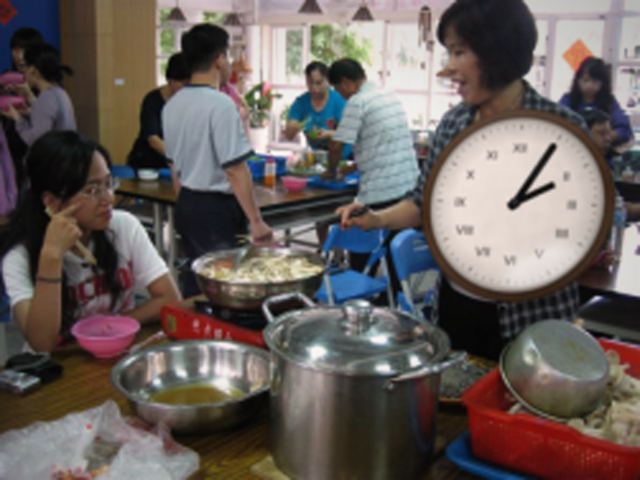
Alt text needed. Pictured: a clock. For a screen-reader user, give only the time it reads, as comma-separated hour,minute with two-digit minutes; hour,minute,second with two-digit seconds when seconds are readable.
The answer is 2,05
